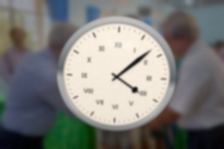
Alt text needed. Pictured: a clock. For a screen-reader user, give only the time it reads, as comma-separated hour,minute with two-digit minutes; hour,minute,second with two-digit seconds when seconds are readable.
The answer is 4,08
